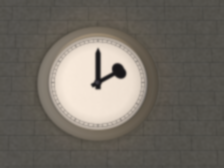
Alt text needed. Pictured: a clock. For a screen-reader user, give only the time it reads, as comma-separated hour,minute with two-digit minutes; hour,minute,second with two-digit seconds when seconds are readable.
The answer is 2,00
